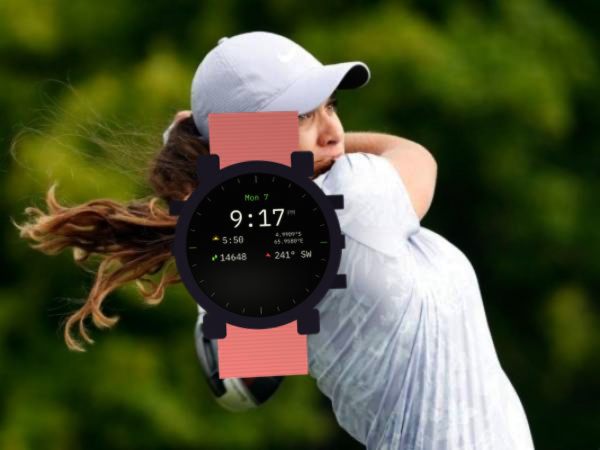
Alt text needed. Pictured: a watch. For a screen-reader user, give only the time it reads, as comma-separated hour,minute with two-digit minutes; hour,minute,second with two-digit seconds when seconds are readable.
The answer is 9,17
